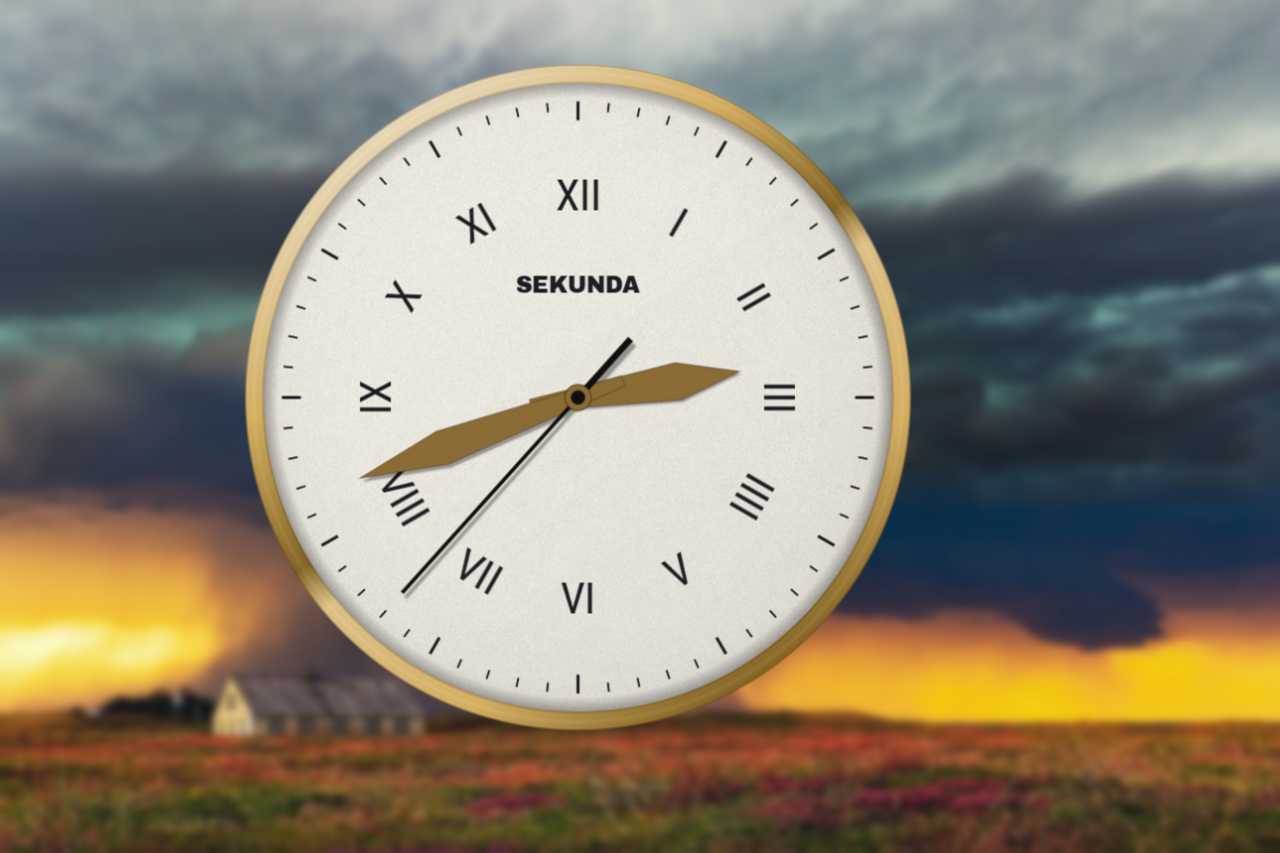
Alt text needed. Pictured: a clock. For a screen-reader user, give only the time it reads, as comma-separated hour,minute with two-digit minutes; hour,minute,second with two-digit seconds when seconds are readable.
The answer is 2,41,37
